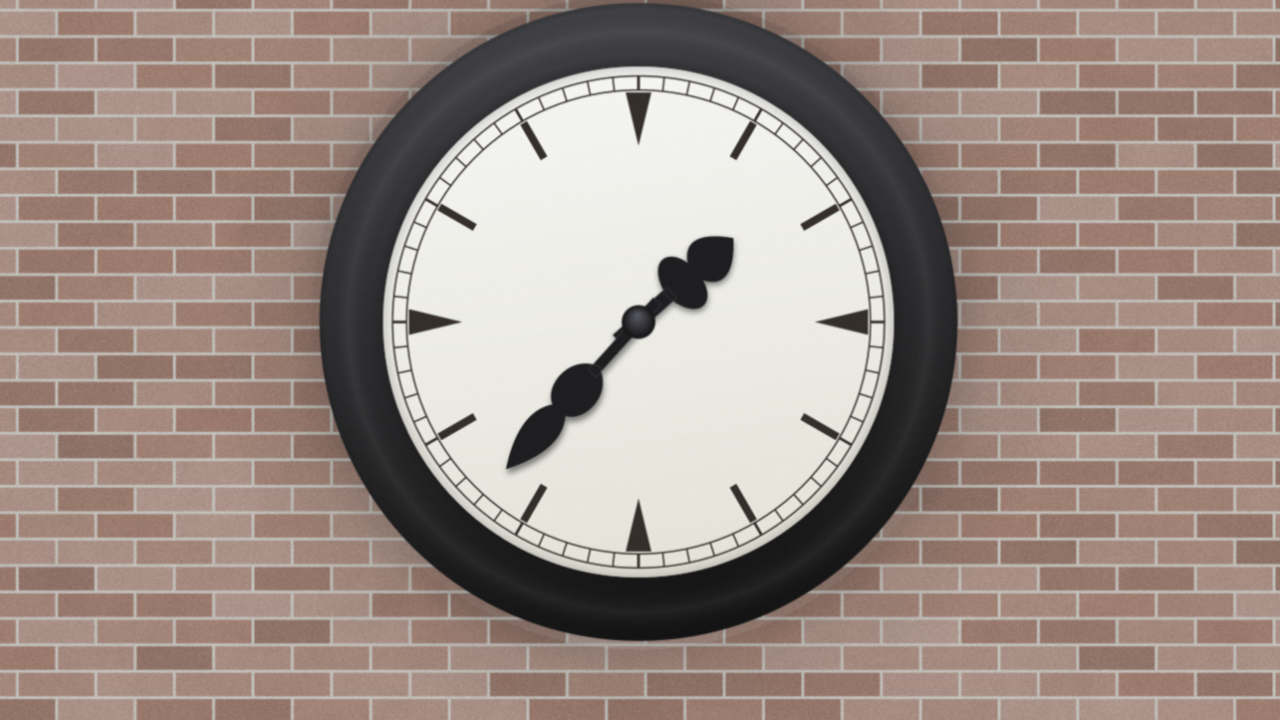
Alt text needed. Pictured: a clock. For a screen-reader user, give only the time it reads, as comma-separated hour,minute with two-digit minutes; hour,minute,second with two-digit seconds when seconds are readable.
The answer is 1,37
